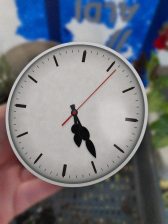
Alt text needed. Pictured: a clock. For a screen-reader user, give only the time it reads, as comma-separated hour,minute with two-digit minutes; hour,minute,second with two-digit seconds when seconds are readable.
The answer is 5,24,06
